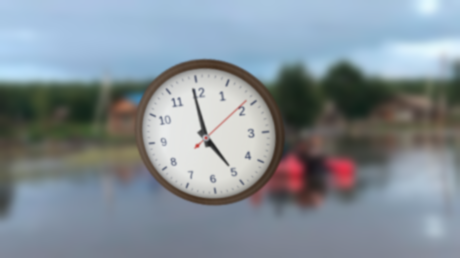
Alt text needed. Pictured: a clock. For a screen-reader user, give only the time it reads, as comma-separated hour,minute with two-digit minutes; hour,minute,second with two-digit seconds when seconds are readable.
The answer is 4,59,09
